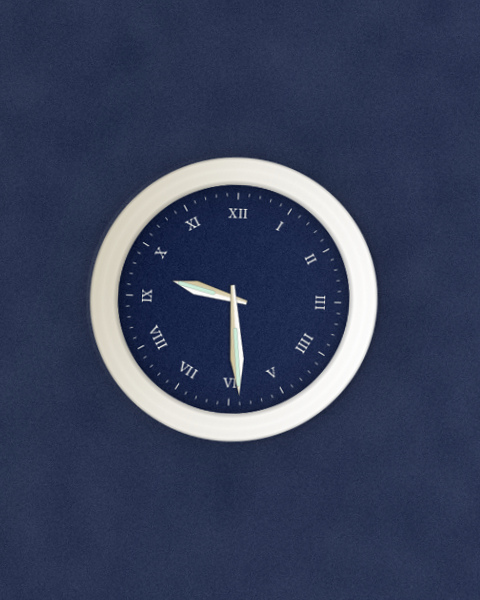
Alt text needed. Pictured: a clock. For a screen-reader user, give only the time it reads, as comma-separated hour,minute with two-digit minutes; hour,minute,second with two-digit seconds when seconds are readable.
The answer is 9,29
